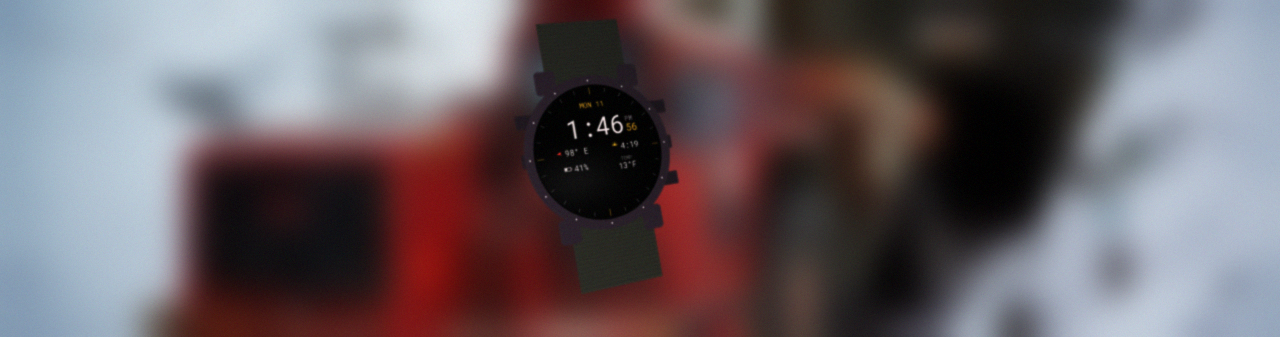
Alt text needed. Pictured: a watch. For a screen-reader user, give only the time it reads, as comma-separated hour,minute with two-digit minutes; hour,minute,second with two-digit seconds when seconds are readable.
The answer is 1,46,56
